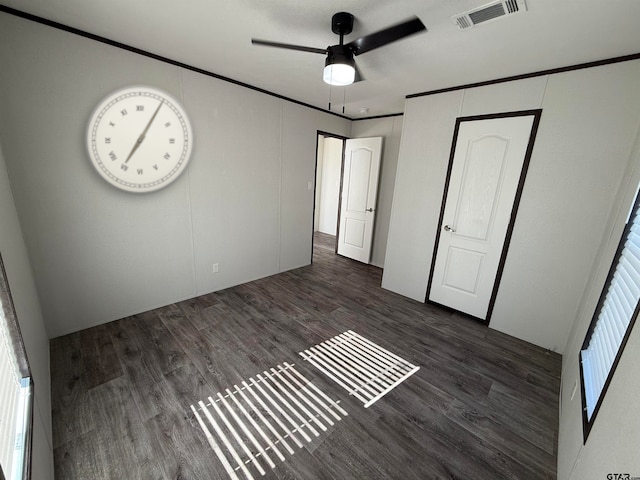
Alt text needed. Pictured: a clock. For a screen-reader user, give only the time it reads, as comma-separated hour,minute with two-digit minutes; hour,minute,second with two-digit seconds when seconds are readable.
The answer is 7,05
